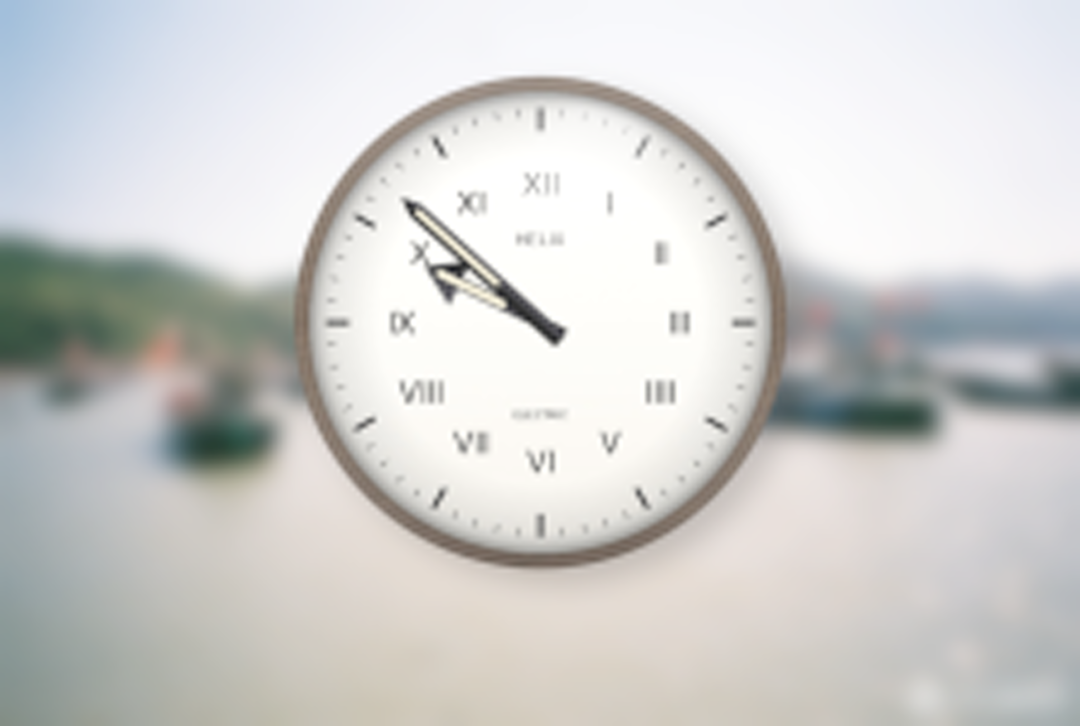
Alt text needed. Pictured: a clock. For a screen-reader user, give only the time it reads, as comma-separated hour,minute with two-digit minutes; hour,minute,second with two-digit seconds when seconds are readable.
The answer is 9,52
